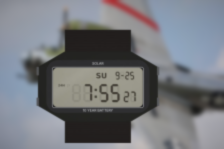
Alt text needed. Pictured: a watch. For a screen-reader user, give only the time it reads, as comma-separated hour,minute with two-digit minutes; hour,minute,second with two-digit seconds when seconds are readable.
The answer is 7,55,27
